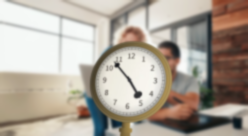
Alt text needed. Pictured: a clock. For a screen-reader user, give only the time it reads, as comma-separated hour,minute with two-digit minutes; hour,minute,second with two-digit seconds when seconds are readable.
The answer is 4,53
